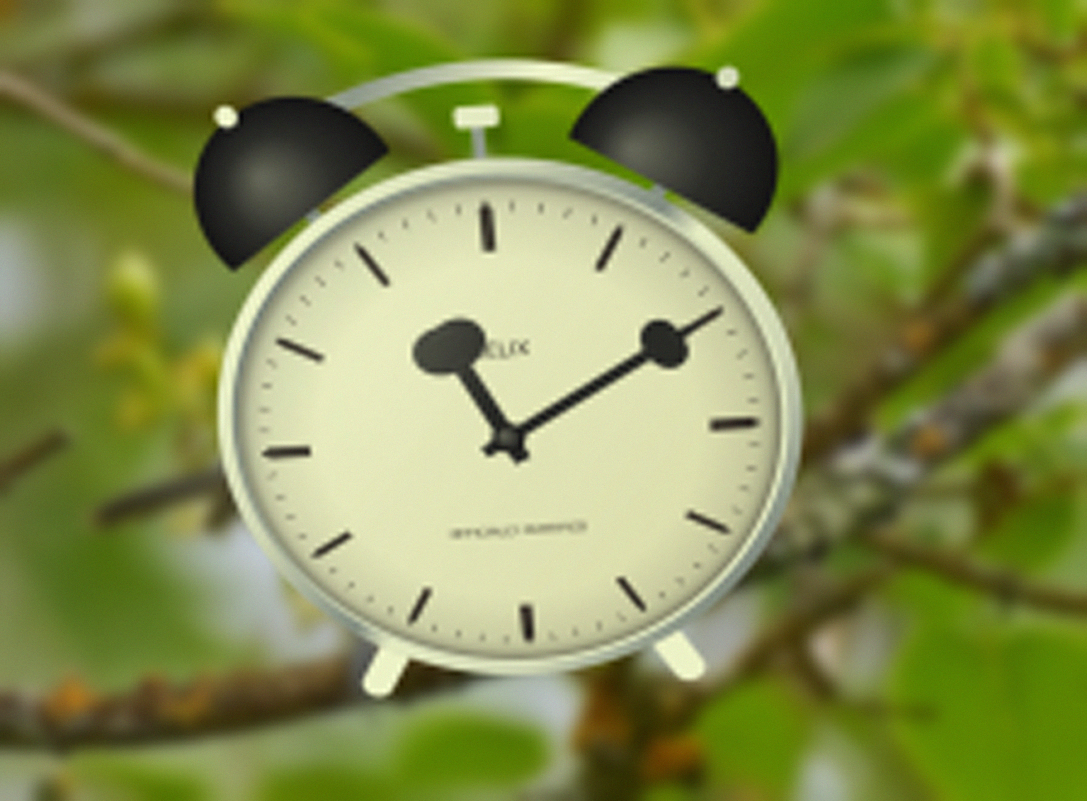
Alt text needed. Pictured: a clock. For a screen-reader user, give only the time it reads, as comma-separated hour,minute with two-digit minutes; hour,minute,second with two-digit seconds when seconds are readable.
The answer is 11,10
